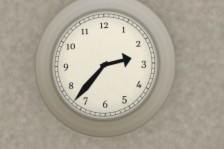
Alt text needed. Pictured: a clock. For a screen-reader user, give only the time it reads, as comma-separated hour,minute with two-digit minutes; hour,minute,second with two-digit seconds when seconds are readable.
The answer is 2,37
